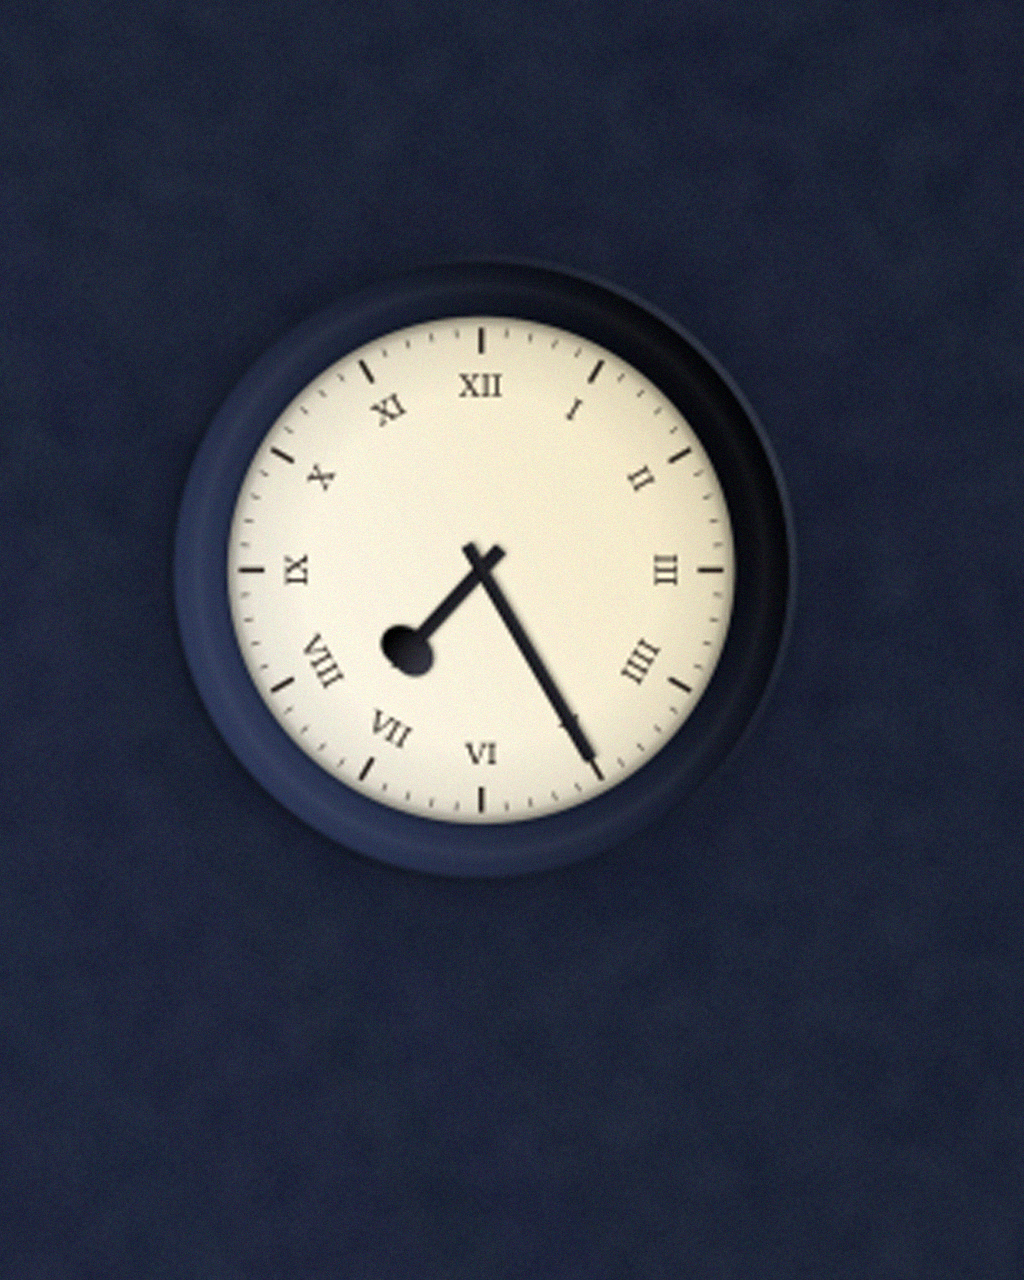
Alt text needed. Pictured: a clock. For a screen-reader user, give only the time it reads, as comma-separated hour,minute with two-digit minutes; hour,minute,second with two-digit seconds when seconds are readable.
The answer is 7,25
